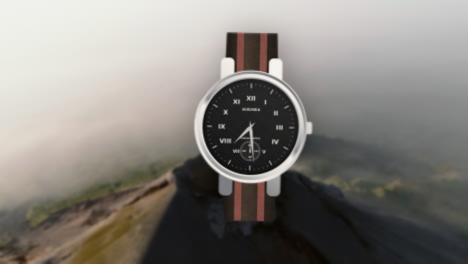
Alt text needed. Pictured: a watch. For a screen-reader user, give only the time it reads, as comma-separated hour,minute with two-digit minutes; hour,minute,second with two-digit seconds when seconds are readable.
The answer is 7,29
